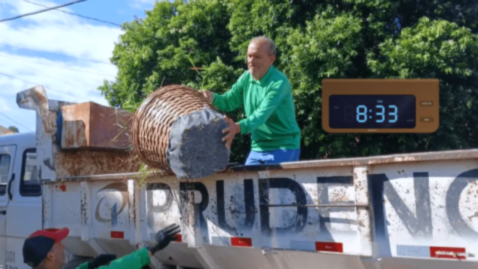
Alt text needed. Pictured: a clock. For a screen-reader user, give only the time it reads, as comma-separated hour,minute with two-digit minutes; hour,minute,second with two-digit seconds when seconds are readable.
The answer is 8,33
